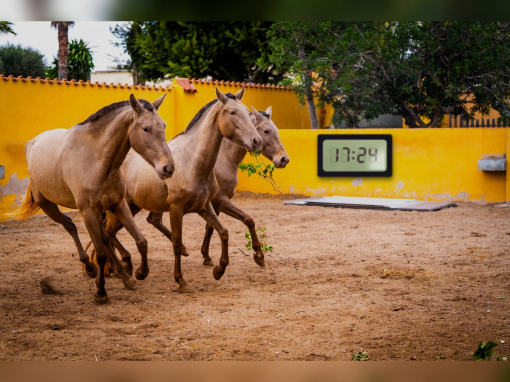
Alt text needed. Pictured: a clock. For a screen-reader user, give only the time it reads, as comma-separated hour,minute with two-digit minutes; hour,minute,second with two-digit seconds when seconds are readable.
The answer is 17,24
